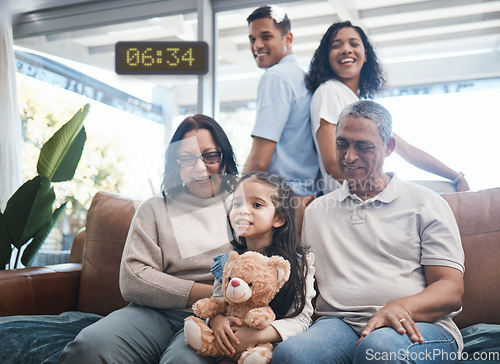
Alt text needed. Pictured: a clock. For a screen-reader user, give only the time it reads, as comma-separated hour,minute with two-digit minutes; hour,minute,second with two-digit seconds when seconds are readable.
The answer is 6,34
